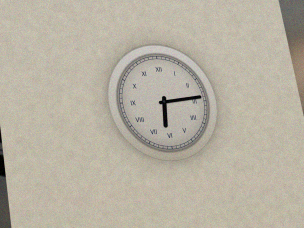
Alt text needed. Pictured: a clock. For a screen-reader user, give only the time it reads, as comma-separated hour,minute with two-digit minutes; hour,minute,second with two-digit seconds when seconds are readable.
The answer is 6,14
